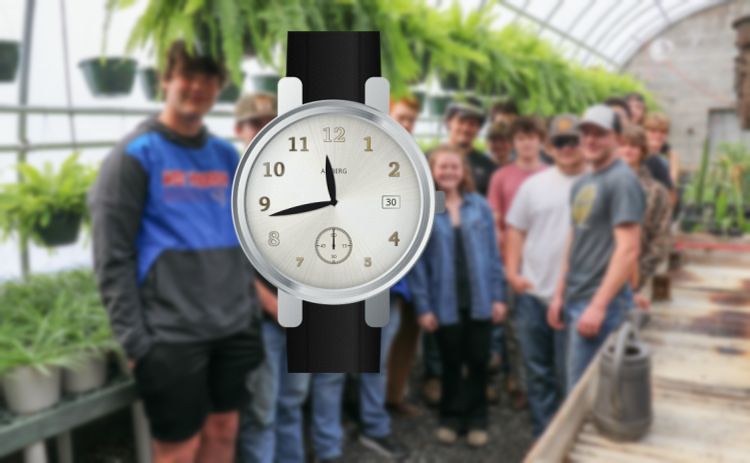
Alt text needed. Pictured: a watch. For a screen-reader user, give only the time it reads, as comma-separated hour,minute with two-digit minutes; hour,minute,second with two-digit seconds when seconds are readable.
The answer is 11,43
